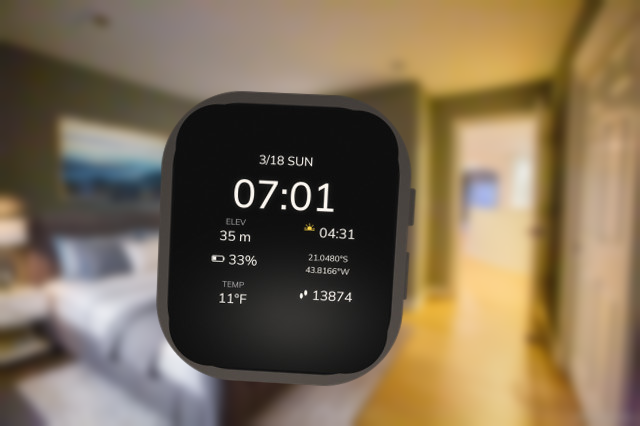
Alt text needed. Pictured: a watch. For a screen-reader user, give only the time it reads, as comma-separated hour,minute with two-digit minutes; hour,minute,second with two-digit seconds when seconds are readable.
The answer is 7,01
